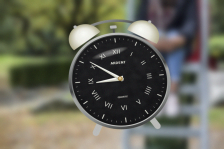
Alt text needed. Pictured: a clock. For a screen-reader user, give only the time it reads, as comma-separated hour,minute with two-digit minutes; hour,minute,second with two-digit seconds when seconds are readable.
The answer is 8,51
